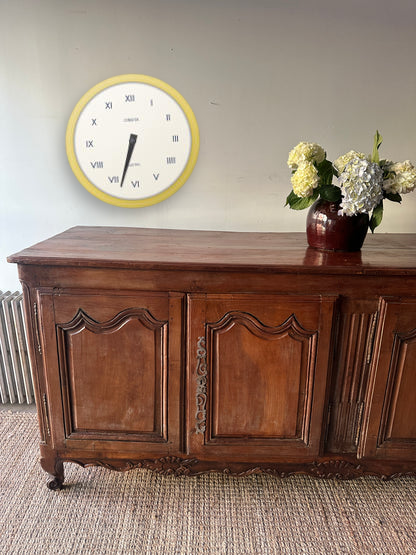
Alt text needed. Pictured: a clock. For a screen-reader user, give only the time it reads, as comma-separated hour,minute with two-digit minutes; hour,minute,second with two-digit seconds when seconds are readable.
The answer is 6,33
